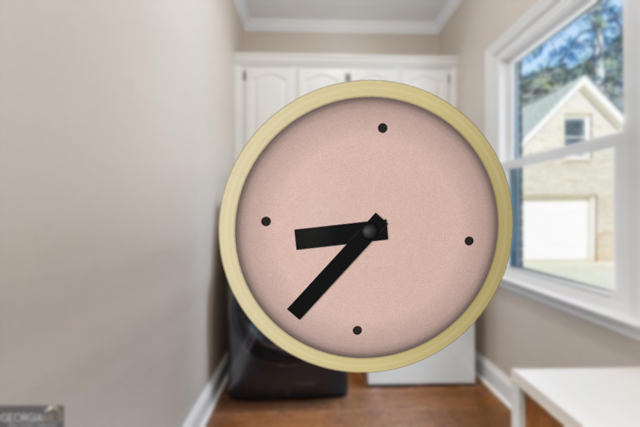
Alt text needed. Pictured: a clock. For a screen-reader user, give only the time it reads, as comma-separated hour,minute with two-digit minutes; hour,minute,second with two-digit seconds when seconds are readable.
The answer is 8,36
